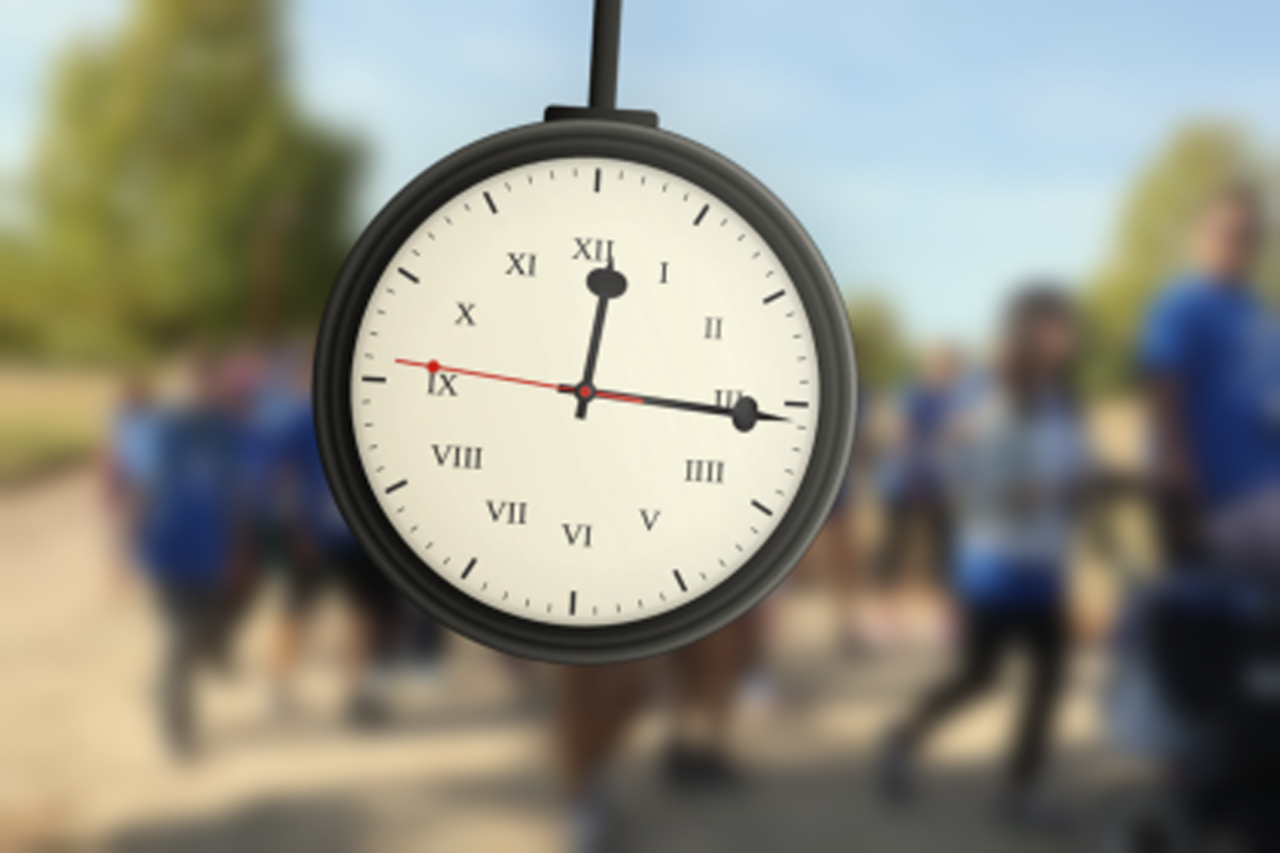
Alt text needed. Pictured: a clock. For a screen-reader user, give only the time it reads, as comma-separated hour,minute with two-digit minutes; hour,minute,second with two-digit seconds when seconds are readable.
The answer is 12,15,46
